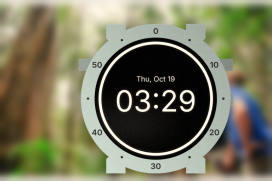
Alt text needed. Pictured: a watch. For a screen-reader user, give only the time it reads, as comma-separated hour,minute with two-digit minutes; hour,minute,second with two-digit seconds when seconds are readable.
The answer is 3,29
